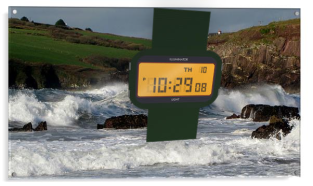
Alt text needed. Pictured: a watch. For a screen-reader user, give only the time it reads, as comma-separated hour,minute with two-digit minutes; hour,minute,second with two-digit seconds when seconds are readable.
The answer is 10,29,08
